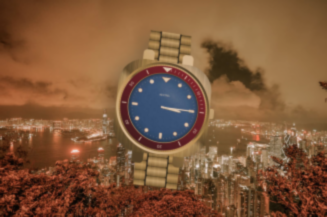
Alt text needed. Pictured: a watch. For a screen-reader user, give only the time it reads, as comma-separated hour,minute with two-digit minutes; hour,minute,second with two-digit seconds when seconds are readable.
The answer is 3,15
